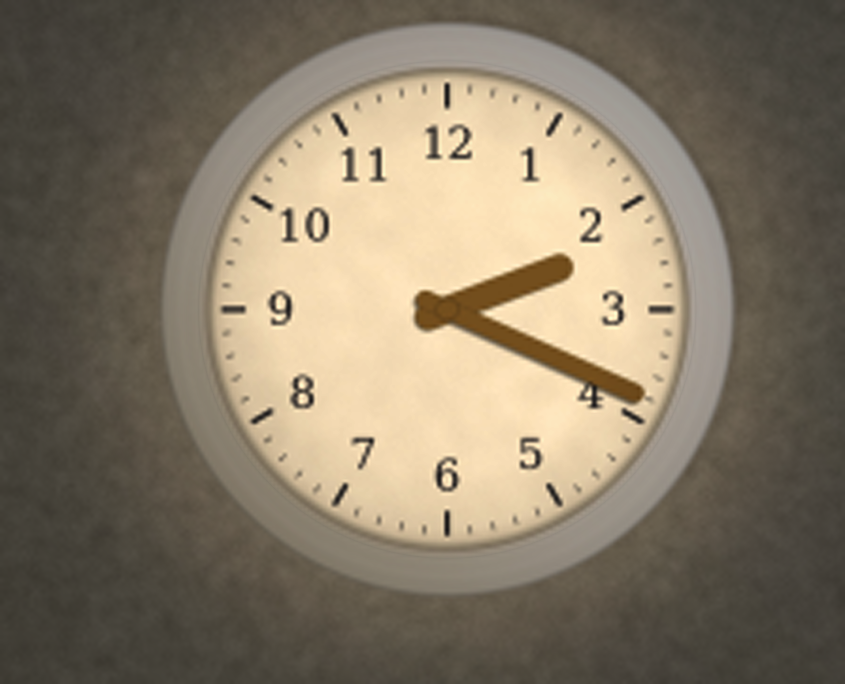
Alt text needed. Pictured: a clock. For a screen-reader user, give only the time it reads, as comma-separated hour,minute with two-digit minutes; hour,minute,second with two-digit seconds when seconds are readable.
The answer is 2,19
